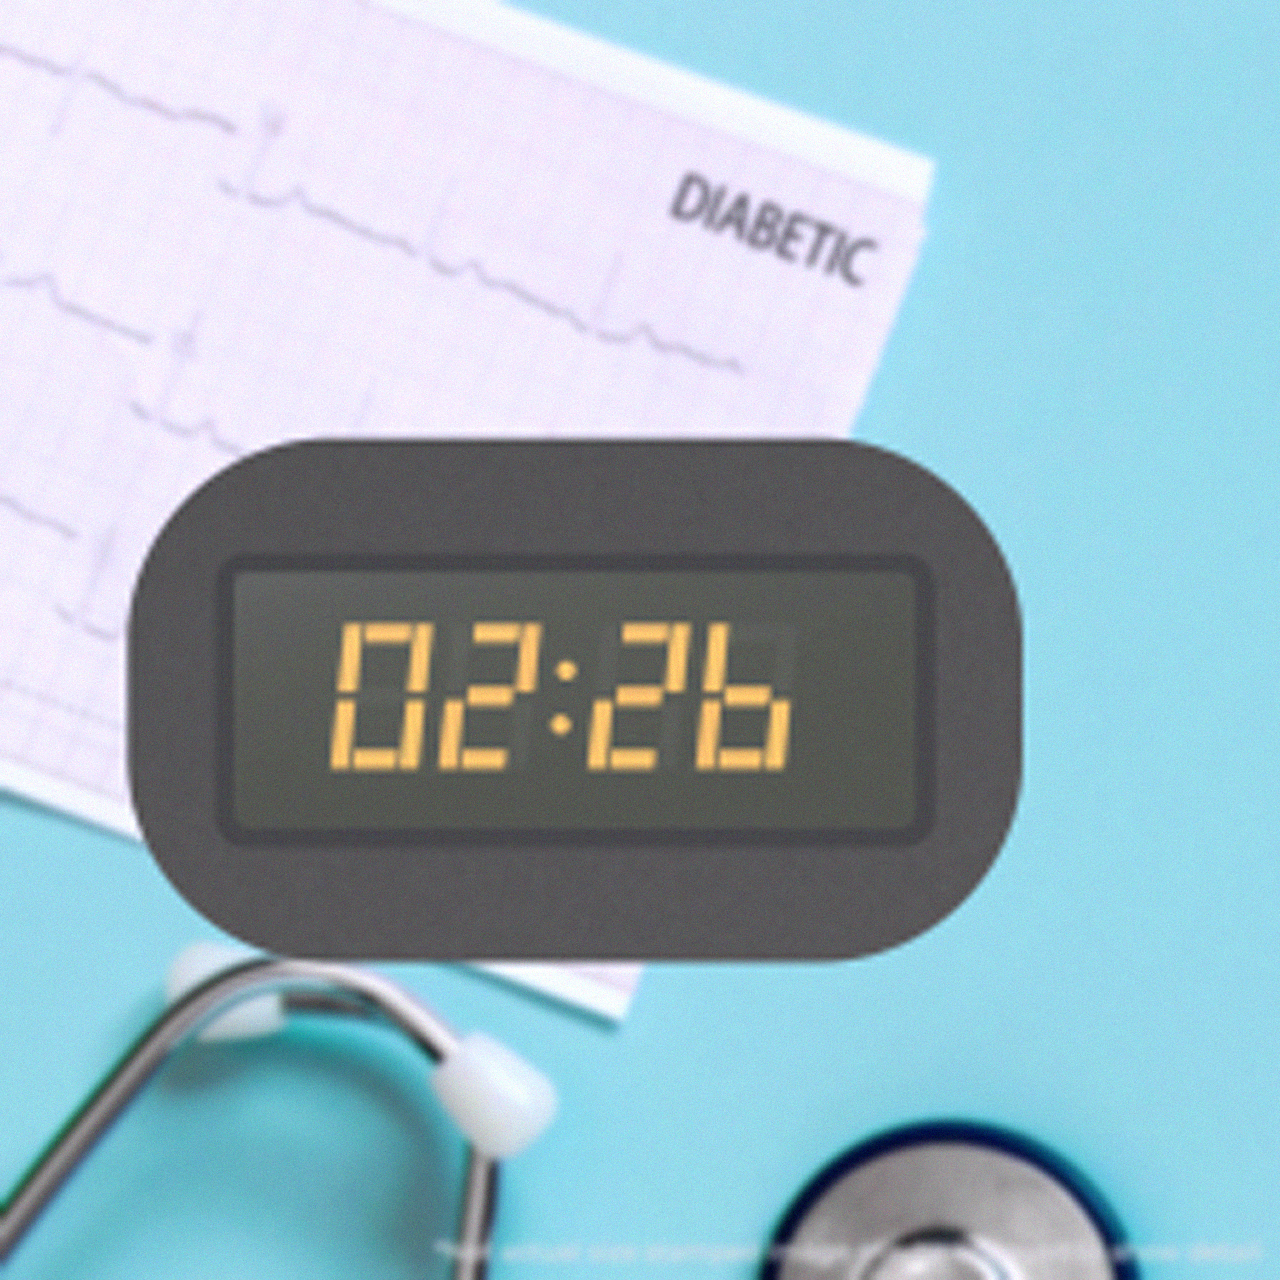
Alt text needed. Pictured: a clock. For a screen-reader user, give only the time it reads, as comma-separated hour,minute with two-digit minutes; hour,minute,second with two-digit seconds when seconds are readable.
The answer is 2,26
